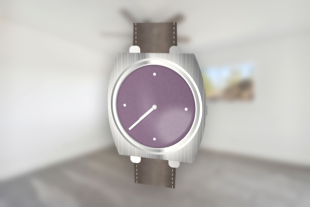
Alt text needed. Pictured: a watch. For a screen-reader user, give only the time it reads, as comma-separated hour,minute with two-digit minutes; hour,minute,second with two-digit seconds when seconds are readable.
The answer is 7,38
